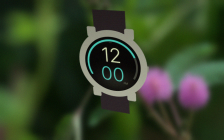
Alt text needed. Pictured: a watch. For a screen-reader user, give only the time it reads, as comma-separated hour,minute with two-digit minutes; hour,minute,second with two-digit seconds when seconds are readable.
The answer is 12,00
